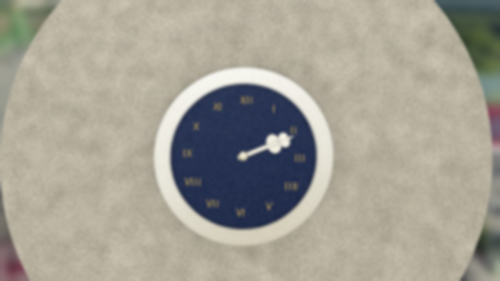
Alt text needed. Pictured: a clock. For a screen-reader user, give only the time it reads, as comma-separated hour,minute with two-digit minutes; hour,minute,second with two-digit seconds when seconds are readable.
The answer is 2,11
